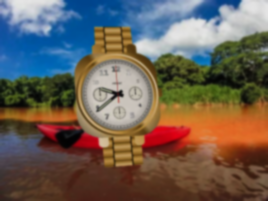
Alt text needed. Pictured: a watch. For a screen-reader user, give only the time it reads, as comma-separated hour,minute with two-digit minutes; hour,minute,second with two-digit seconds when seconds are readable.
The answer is 9,39
